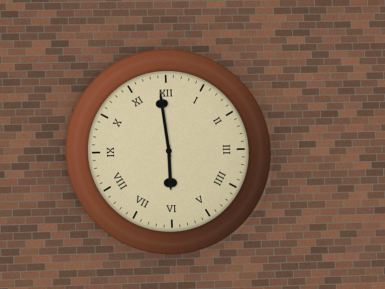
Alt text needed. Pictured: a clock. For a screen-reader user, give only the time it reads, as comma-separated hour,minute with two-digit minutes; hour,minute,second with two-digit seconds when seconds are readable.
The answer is 5,59
